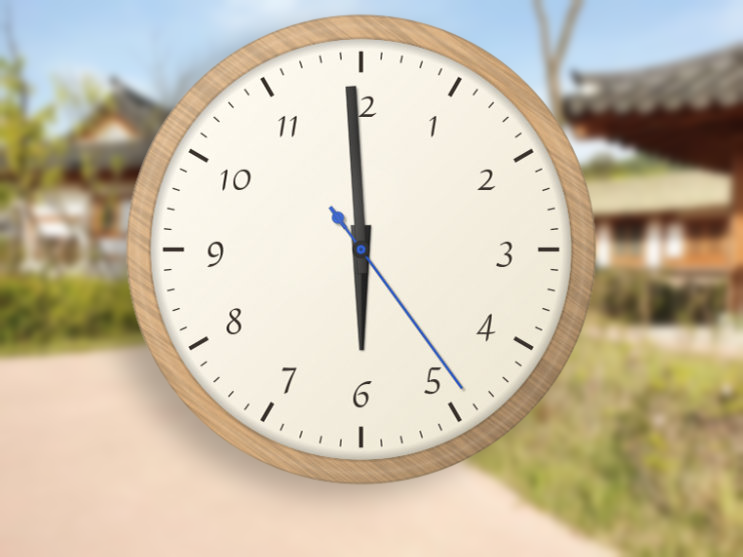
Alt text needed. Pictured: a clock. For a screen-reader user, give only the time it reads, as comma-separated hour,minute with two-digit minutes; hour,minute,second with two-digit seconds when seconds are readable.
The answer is 5,59,24
